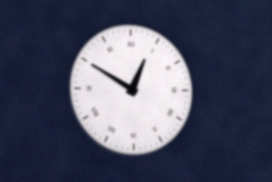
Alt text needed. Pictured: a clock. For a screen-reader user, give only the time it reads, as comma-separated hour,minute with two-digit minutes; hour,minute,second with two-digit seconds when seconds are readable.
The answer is 12,50
